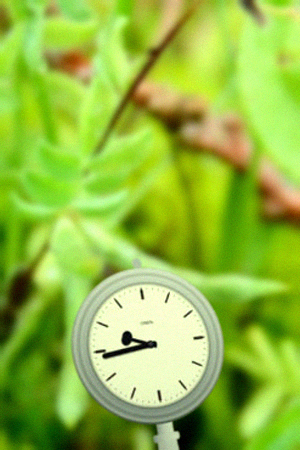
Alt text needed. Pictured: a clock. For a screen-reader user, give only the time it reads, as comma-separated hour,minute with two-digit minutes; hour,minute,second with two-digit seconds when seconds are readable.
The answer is 9,44
